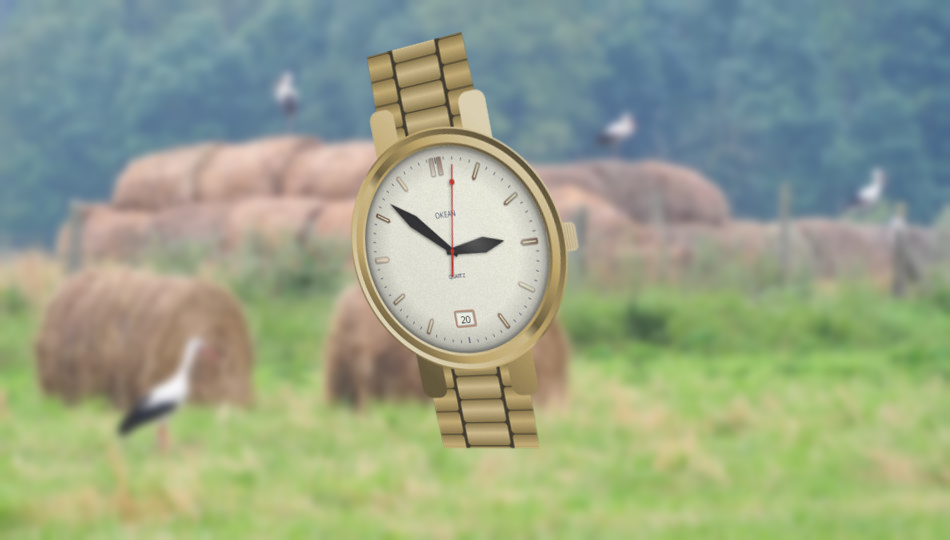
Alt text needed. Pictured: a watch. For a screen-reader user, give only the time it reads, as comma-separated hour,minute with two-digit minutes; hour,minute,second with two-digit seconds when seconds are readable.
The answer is 2,52,02
